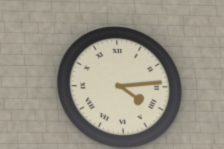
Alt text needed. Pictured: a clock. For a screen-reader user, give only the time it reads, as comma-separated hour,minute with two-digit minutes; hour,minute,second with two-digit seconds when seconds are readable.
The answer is 4,14
